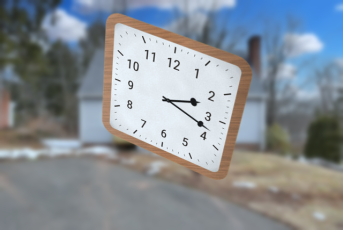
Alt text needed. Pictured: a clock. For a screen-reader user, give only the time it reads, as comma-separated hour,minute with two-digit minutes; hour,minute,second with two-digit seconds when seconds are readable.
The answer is 2,18
